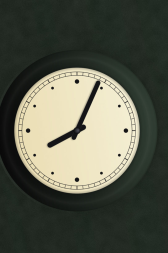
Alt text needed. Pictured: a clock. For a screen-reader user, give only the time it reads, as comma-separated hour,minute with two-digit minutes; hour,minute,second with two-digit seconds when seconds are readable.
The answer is 8,04
